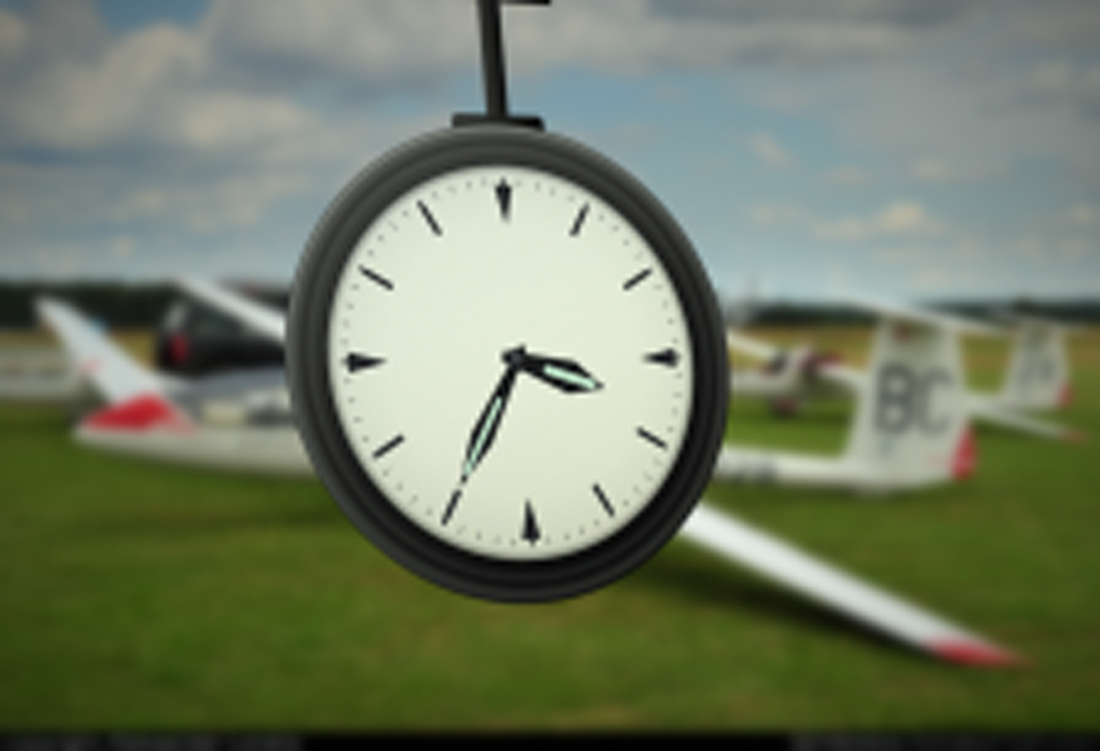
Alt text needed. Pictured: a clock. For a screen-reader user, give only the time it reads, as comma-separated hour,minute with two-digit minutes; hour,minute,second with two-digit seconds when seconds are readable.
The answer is 3,35
